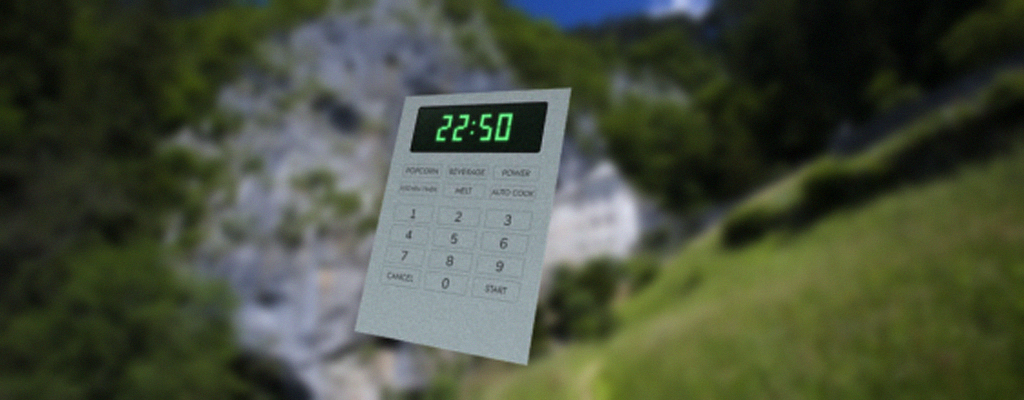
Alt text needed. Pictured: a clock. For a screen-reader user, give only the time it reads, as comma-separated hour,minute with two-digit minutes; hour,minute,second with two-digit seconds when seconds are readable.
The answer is 22,50
